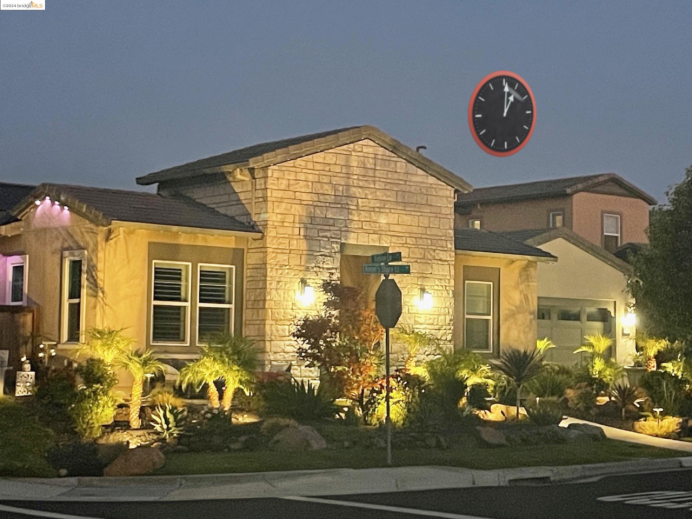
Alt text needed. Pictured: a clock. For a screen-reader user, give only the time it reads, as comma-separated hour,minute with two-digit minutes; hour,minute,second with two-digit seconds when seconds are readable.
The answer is 1,01
